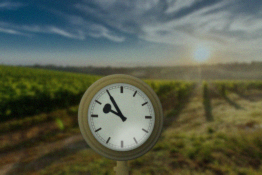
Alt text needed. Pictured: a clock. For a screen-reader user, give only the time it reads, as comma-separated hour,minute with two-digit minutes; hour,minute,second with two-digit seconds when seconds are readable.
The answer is 9,55
